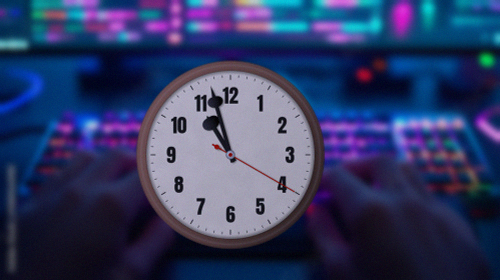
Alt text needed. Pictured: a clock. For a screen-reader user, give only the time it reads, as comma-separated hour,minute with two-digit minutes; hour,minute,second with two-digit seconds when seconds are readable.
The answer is 10,57,20
